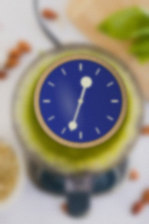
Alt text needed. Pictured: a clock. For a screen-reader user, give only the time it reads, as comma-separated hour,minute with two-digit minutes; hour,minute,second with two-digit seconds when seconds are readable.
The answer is 12,33
